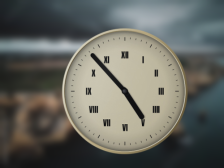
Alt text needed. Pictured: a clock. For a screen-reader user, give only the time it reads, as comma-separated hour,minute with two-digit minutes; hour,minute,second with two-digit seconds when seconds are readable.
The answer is 4,53
